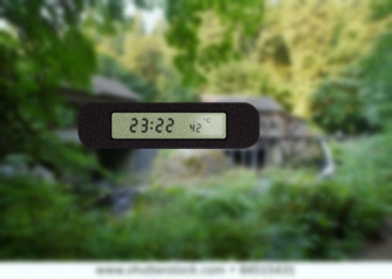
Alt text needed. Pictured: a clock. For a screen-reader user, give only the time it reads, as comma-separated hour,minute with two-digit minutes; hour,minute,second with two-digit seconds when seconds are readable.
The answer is 23,22
